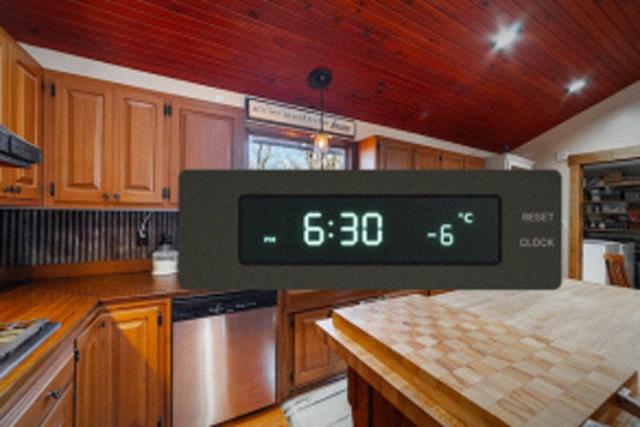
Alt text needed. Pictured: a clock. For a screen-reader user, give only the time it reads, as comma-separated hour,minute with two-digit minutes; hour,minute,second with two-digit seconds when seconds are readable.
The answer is 6,30
